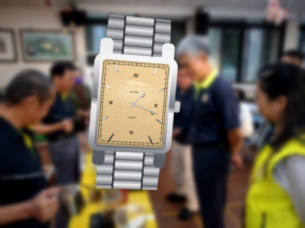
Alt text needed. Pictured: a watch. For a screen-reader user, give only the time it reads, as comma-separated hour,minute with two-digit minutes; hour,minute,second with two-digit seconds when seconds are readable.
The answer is 1,18
